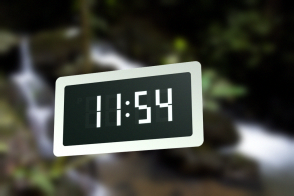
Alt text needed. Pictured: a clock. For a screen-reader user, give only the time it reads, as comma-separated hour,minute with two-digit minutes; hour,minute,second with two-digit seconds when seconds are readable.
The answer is 11,54
